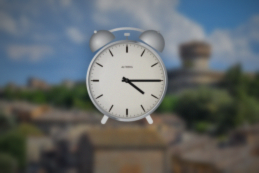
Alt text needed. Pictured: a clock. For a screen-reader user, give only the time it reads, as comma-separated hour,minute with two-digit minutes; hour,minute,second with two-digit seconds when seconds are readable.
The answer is 4,15
